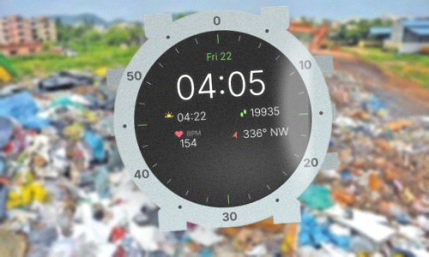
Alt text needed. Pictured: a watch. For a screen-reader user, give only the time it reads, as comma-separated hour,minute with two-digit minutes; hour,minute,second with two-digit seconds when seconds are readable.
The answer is 4,05
